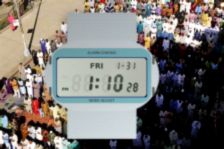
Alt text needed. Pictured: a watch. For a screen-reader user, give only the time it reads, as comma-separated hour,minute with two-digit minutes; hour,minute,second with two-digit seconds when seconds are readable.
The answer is 1,10,28
